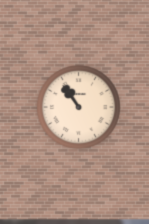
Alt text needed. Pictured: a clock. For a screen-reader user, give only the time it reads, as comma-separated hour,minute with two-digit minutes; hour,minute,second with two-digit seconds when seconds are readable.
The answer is 10,54
